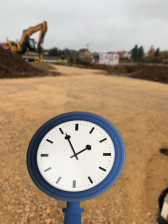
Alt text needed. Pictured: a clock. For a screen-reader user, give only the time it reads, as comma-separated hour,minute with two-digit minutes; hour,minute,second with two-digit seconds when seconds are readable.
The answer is 1,56
